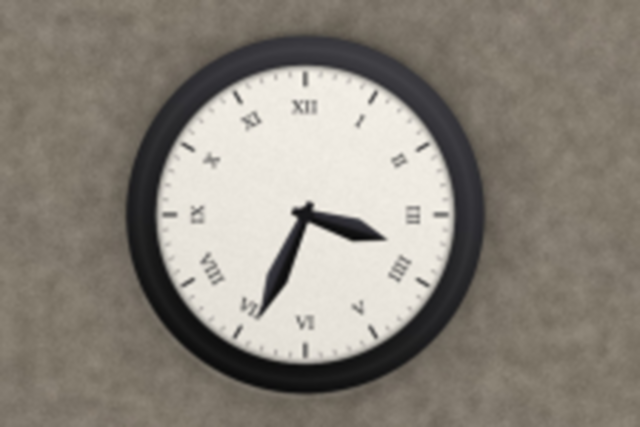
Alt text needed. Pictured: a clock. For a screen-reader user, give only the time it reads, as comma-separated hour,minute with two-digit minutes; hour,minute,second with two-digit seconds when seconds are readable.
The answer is 3,34
